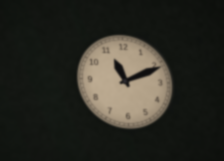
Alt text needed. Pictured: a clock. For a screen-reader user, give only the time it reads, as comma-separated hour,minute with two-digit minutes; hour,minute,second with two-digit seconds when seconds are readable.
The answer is 11,11
